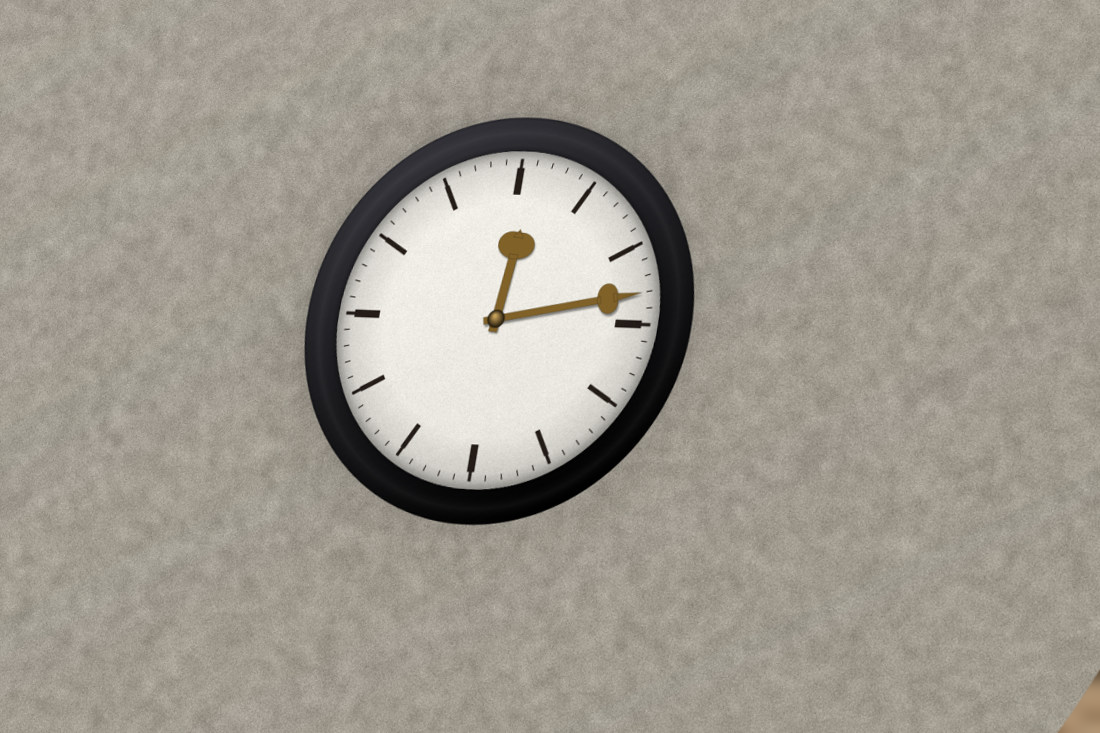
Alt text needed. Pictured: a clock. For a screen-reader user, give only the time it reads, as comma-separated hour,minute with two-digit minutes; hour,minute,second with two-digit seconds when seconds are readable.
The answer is 12,13
